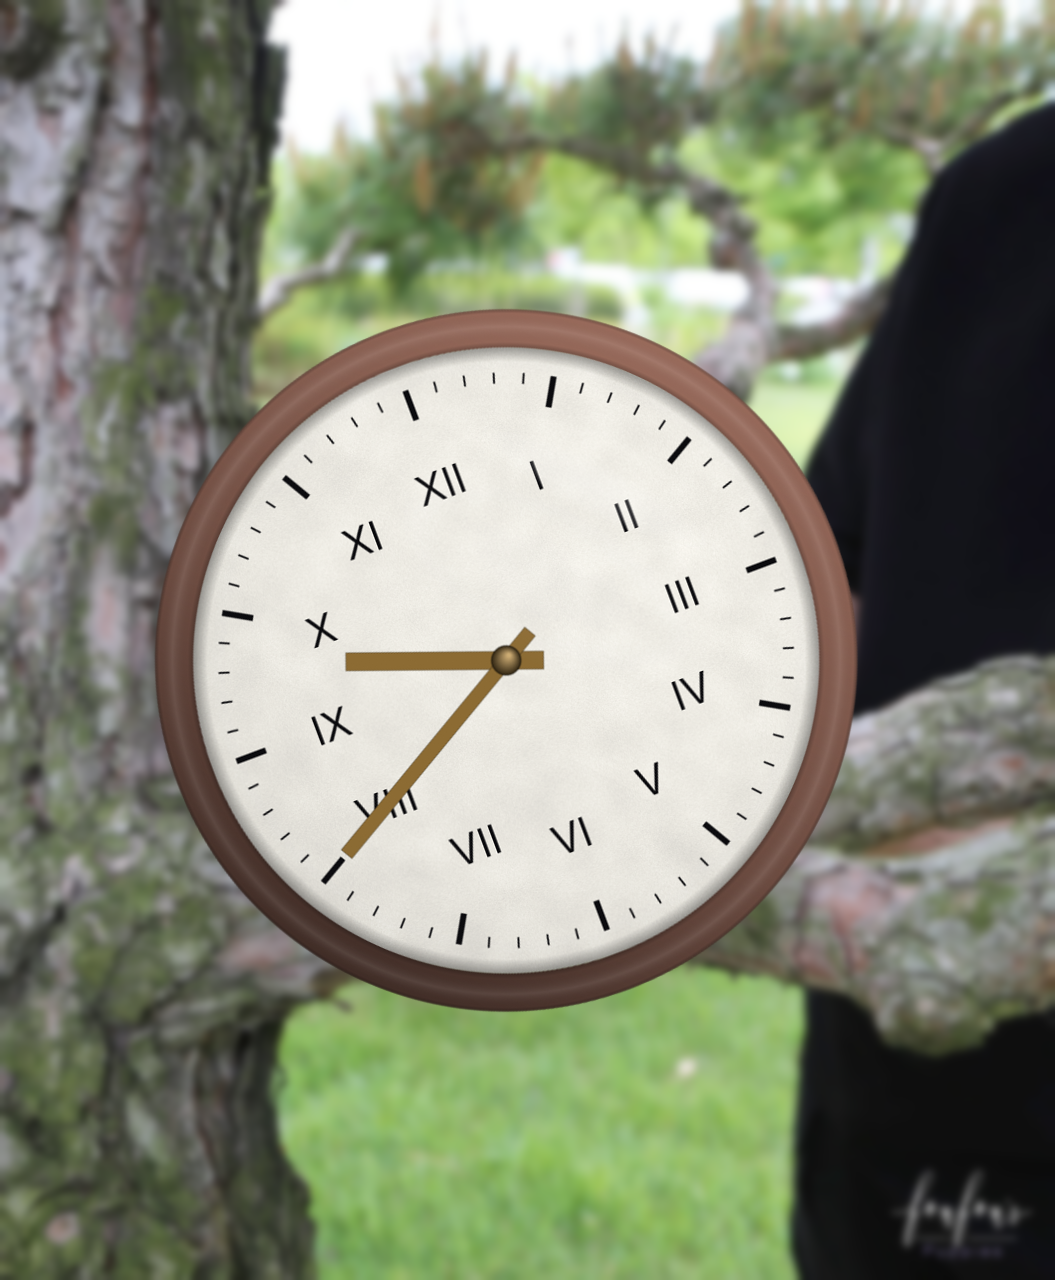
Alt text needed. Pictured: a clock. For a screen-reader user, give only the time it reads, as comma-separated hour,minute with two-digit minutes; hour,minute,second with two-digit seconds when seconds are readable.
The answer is 9,40
